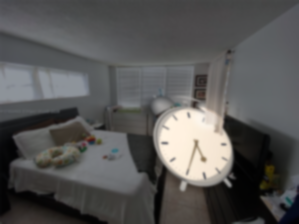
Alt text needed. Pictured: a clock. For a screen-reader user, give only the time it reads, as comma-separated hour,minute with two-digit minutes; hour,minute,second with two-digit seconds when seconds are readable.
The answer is 5,35
